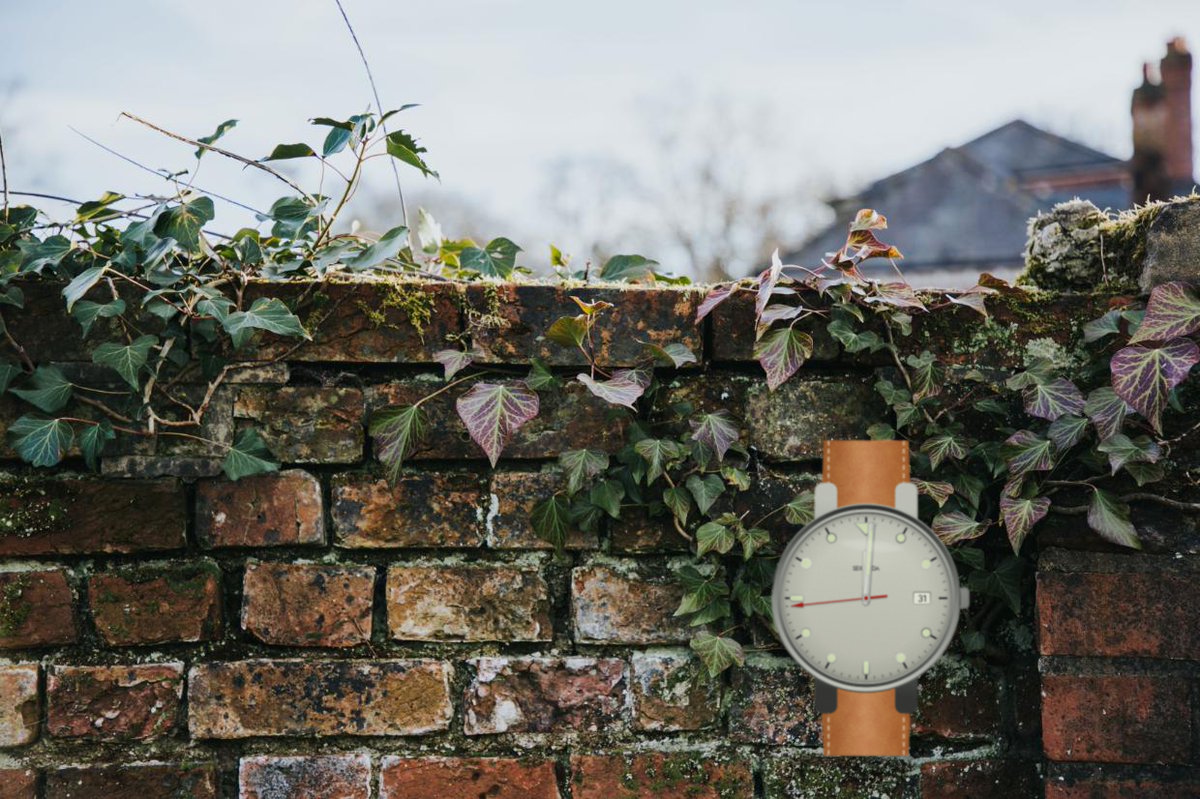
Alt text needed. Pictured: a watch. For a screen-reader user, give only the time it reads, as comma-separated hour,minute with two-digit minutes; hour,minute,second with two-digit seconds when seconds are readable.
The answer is 12,00,44
